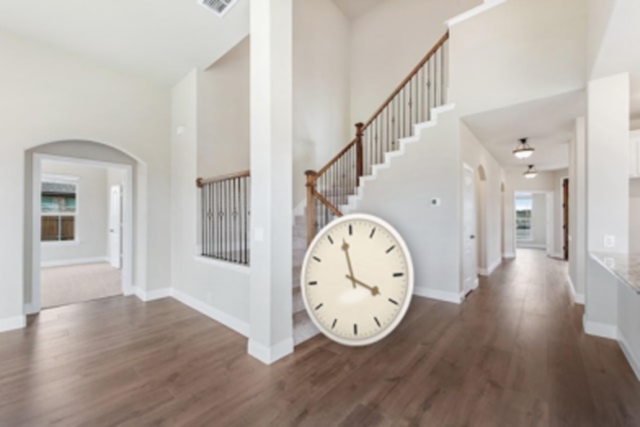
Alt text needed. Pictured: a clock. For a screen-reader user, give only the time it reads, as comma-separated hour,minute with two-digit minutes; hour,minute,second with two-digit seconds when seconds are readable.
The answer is 3,58
